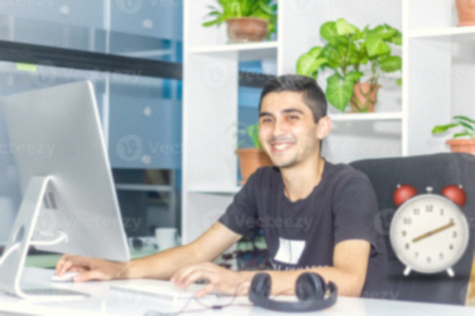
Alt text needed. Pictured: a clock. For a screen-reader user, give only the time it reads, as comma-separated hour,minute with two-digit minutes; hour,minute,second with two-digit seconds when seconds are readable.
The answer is 8,11
